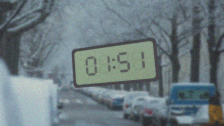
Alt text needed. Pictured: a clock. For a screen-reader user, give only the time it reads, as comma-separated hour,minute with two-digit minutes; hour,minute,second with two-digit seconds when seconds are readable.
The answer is 1,51
